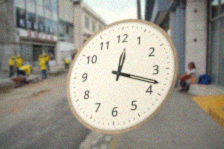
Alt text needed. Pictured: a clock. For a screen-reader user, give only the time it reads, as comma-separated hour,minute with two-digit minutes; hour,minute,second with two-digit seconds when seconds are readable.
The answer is 12,18
